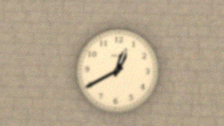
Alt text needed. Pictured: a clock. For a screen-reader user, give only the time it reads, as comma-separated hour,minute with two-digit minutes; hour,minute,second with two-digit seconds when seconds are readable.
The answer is 12,40
